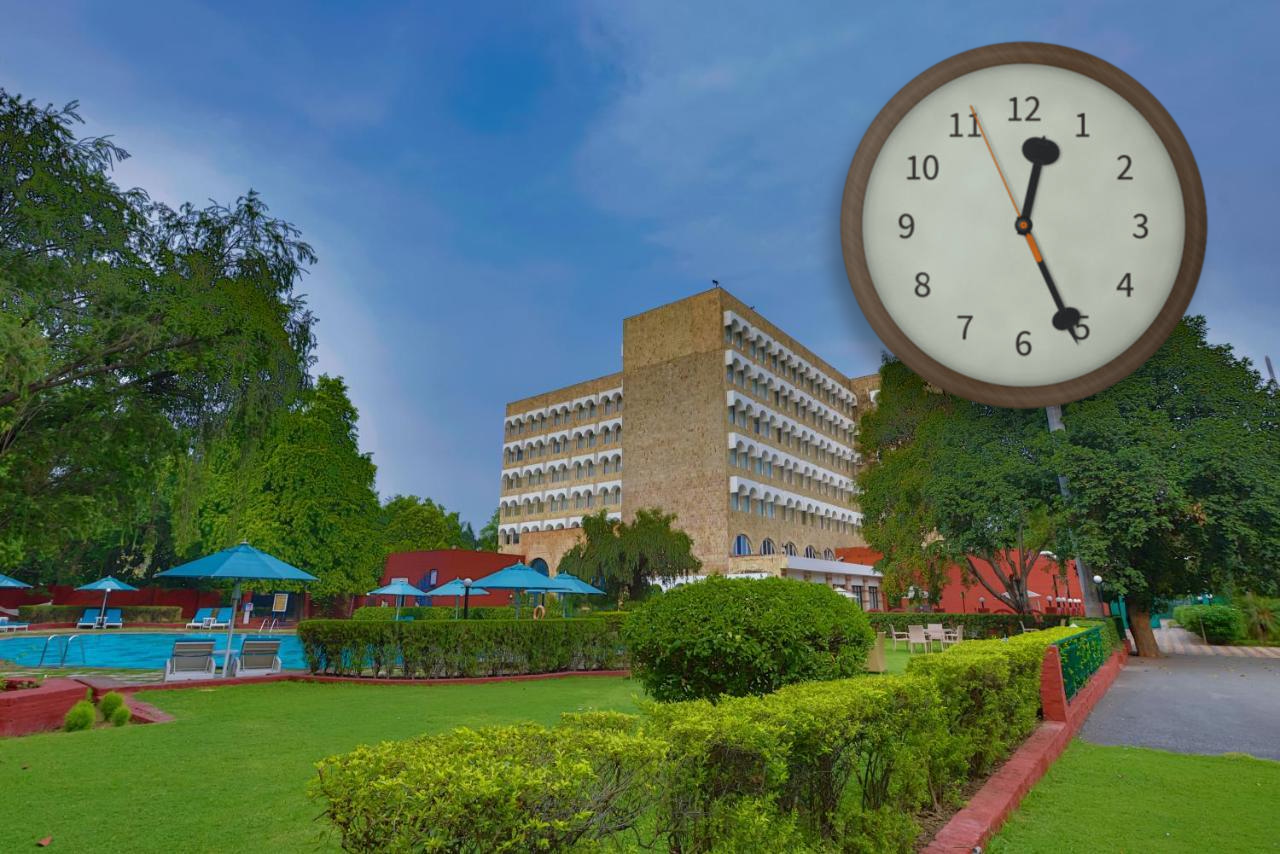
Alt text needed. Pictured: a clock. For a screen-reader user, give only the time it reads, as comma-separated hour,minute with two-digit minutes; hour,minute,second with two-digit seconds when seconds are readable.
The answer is 12,25,56
